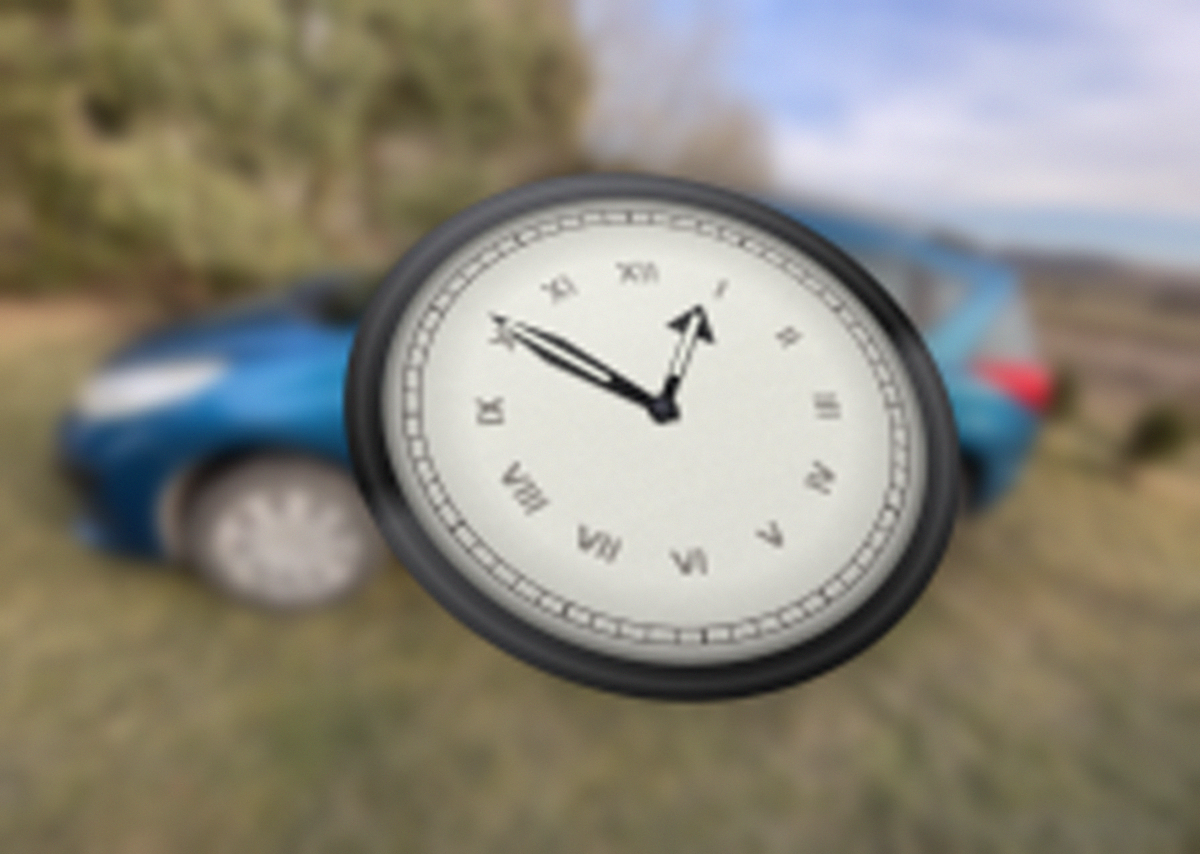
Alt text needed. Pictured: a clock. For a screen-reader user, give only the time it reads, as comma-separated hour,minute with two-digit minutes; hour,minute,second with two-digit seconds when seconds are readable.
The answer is 12,51
